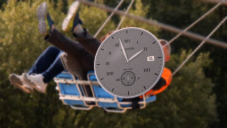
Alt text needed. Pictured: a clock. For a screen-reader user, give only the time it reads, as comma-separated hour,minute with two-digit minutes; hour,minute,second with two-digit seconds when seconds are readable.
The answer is 1,57
